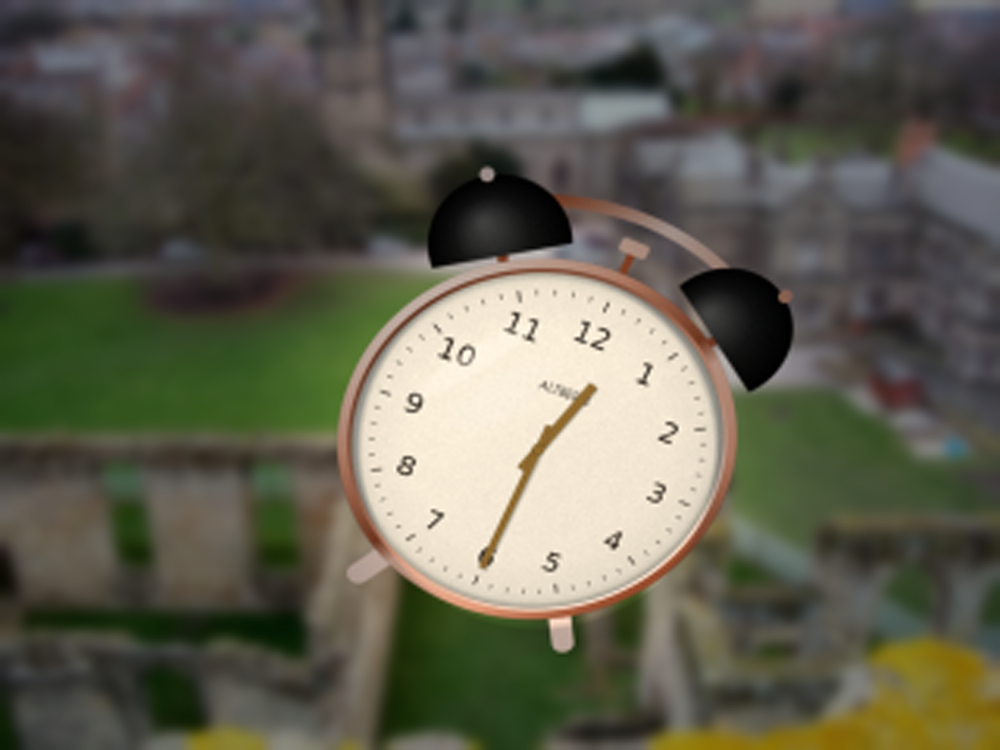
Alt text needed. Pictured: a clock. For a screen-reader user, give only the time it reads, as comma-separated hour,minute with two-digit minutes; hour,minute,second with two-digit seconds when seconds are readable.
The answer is 12,30
